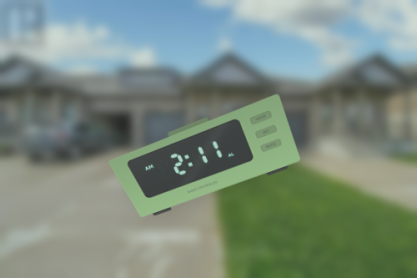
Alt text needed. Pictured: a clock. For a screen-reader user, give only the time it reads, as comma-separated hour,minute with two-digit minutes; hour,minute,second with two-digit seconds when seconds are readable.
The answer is 2,11
